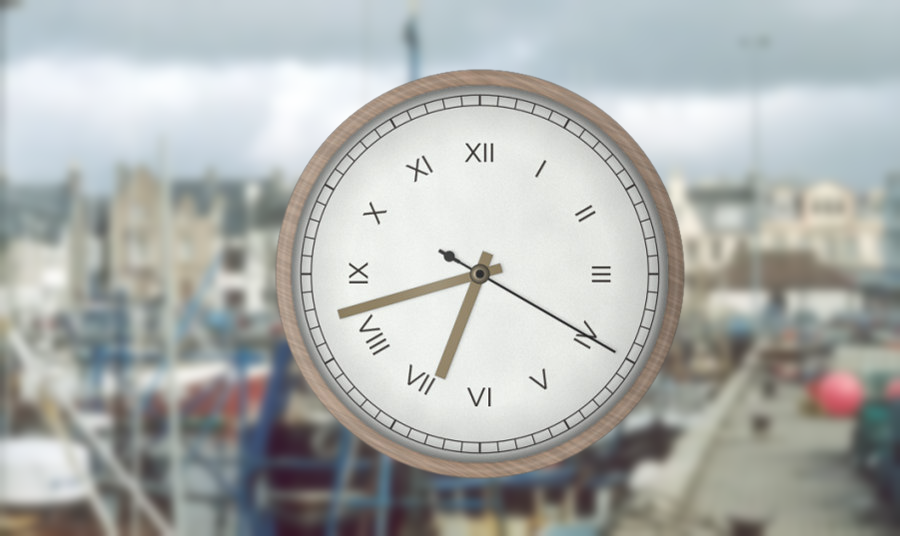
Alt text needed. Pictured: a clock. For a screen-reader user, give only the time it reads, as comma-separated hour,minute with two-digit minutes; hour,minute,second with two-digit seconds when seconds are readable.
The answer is 6,42,20
